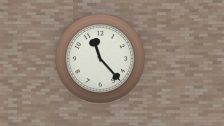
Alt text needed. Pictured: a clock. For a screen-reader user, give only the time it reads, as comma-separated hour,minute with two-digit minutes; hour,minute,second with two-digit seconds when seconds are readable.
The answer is 11,23
